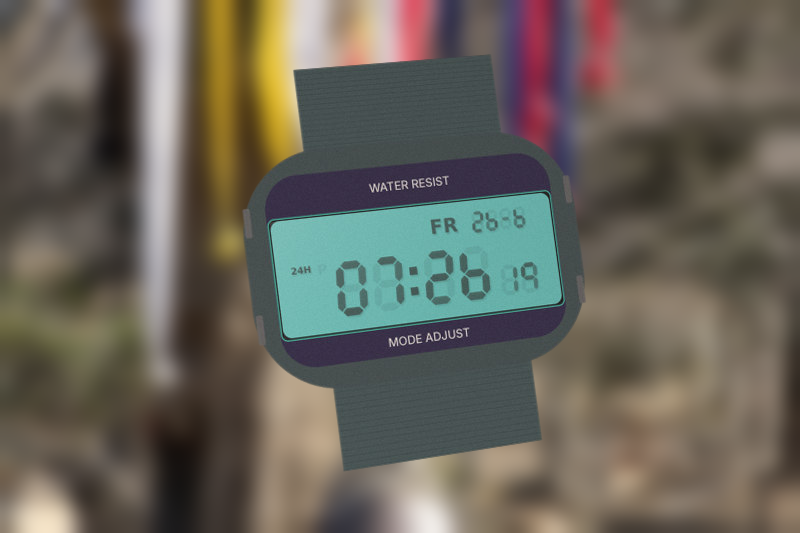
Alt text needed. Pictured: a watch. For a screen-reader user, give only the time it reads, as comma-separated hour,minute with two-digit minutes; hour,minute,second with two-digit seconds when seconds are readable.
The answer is 7,26,19
